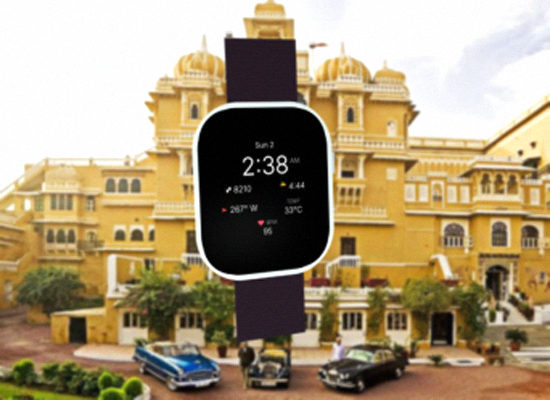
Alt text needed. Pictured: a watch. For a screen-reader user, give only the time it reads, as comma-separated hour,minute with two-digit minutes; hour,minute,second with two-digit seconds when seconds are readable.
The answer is 2,38
